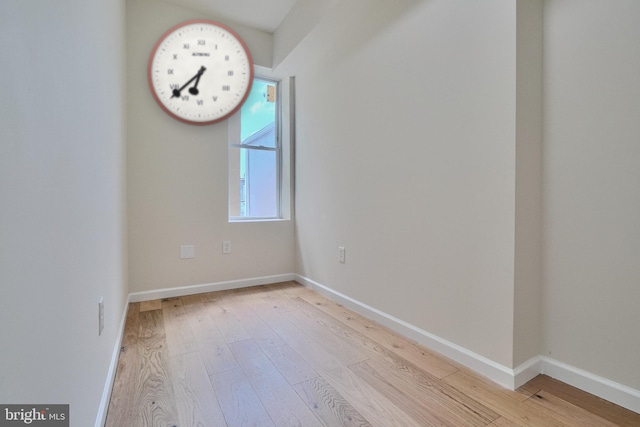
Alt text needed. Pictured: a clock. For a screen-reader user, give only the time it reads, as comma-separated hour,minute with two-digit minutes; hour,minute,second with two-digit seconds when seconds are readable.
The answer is 6,38
